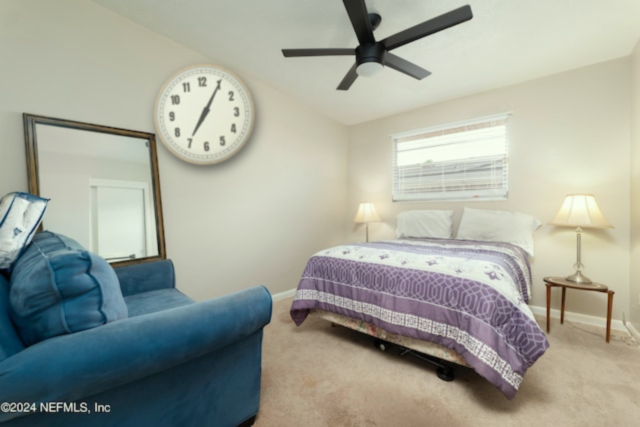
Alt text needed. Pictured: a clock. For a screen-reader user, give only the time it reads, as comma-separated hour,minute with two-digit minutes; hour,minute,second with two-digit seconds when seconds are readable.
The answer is 7,05
